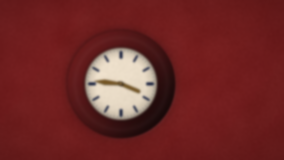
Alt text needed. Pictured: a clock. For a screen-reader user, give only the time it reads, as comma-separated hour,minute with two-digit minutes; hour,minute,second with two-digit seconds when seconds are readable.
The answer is 3,46
